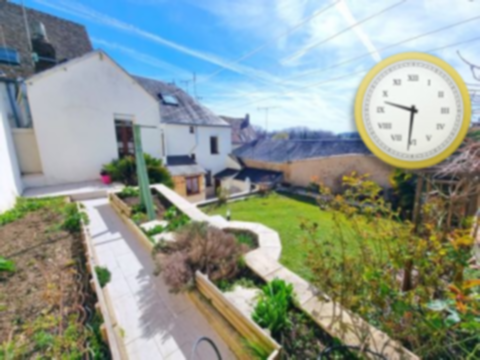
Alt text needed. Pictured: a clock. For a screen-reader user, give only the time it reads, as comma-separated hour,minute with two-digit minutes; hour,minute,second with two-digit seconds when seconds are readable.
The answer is 9,31
